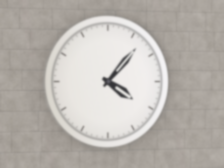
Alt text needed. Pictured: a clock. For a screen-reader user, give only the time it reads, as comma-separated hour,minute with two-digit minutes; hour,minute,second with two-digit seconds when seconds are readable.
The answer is 4,07
